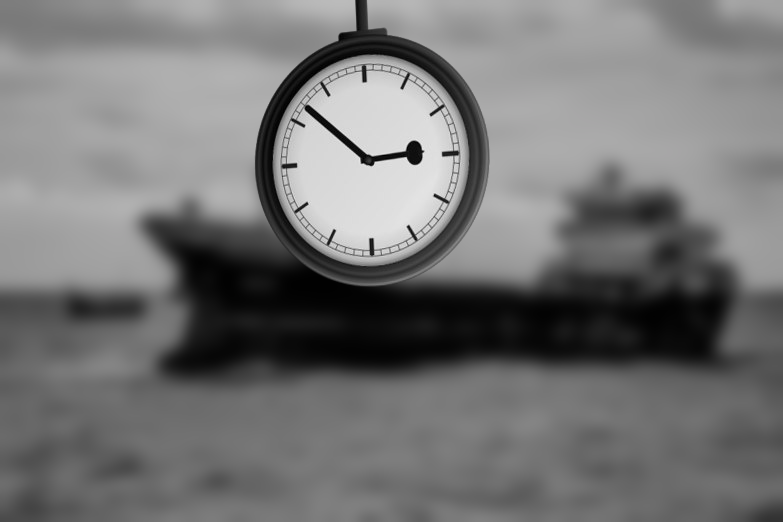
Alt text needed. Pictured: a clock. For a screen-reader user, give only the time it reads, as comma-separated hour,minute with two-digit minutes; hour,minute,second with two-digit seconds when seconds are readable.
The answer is 2,52
